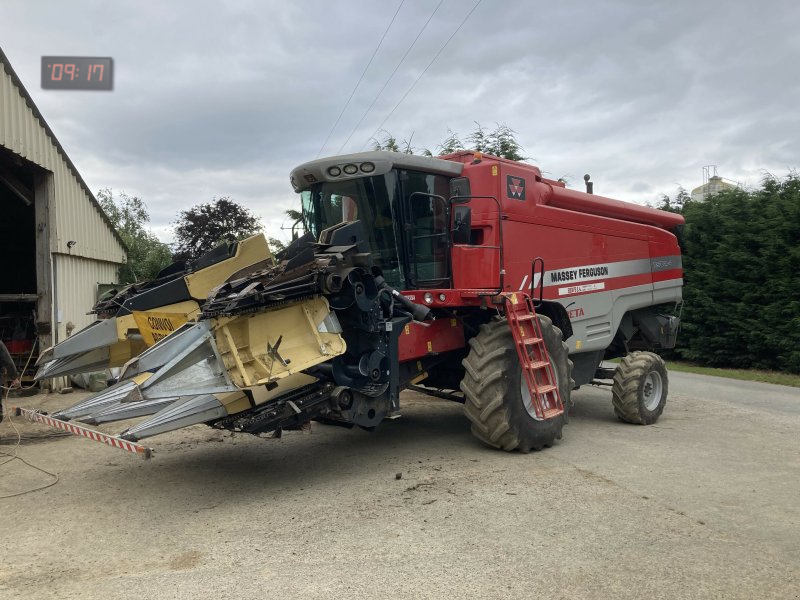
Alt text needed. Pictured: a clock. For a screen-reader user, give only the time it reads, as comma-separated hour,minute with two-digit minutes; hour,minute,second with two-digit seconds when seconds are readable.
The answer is 9,17
